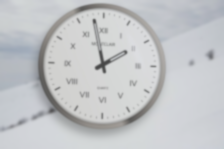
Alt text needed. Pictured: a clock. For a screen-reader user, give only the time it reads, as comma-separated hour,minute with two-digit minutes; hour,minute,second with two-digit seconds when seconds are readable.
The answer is 1,58
